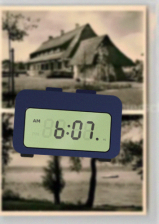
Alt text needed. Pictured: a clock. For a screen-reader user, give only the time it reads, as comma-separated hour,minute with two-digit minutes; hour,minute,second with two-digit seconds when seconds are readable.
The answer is 6,07
